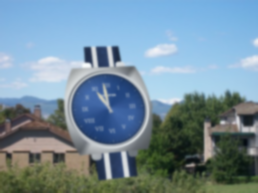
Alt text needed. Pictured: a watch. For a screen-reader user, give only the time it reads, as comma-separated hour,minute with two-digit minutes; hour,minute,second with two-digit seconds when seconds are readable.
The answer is 10,59
